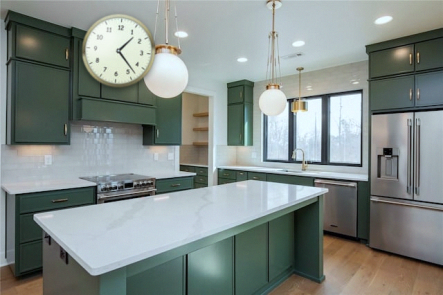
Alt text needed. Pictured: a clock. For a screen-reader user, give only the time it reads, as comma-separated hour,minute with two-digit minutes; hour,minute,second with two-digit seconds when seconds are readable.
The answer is 1,23
